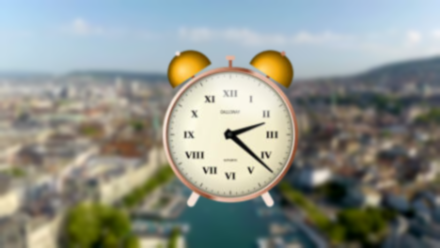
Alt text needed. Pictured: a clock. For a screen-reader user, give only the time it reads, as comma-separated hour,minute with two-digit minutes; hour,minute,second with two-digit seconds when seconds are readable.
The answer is 2,22
